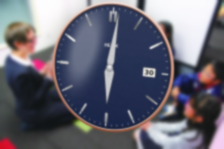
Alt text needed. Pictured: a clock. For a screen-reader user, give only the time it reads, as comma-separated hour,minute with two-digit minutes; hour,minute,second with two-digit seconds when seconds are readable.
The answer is 6,01
